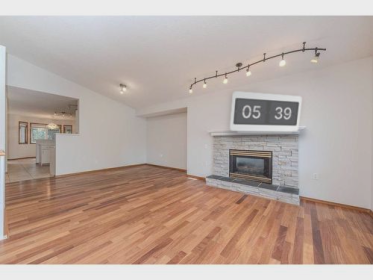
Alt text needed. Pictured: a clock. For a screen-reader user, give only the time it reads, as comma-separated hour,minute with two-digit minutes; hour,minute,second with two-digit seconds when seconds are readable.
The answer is 5,39
